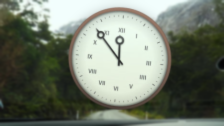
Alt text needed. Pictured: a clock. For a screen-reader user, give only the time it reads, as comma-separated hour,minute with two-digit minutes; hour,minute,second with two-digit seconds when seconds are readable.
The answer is 11,53
